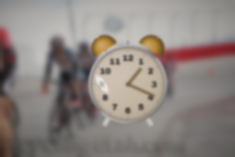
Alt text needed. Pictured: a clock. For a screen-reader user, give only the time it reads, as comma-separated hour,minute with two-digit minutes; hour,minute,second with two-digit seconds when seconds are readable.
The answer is 1,19
